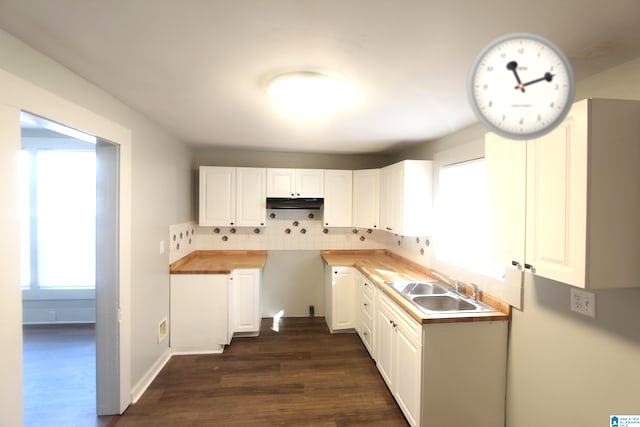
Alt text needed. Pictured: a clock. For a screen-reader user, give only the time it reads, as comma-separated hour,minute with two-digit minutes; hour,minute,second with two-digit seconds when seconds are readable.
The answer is 11,12
